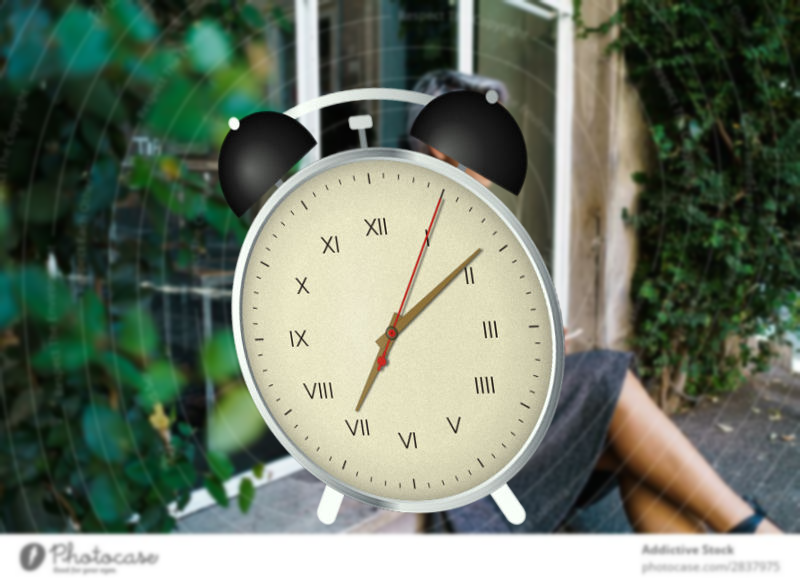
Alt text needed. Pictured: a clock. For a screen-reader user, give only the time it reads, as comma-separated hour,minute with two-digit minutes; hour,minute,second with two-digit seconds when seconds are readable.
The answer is 7,09,05
